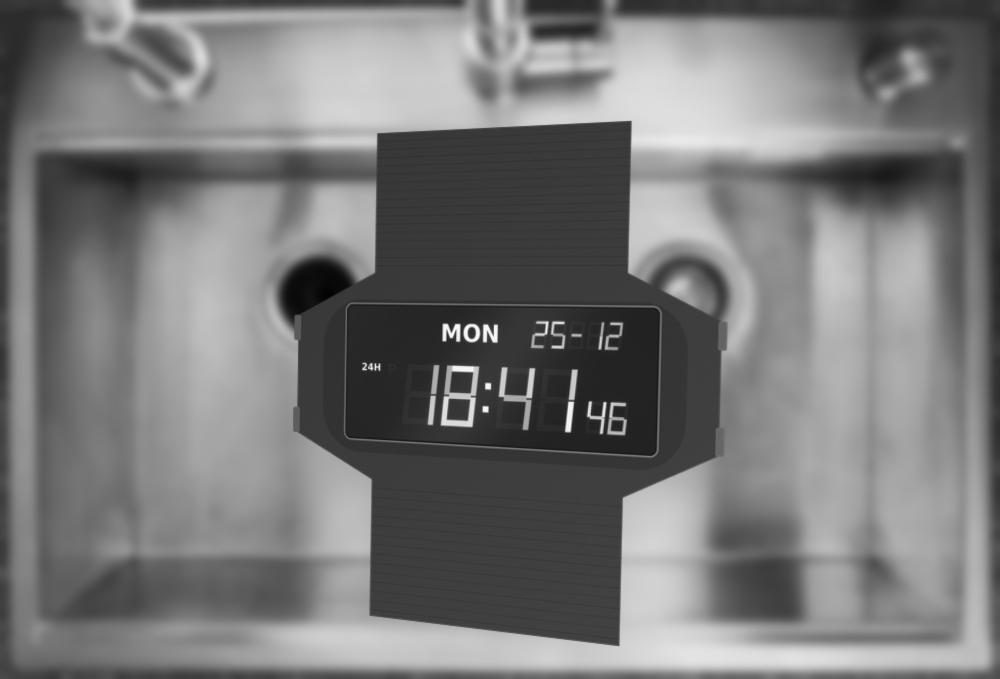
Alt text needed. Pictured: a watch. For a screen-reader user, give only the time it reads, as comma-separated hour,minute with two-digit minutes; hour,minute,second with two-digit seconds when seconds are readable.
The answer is 18,41,46
